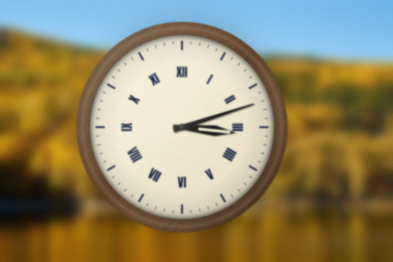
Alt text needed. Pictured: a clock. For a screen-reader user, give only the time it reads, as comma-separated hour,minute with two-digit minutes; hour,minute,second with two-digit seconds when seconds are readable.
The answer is 3,12
